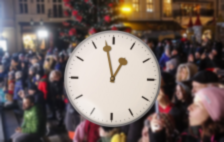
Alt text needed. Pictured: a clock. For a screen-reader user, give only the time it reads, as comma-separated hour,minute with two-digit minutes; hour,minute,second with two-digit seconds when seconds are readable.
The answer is 12,58
